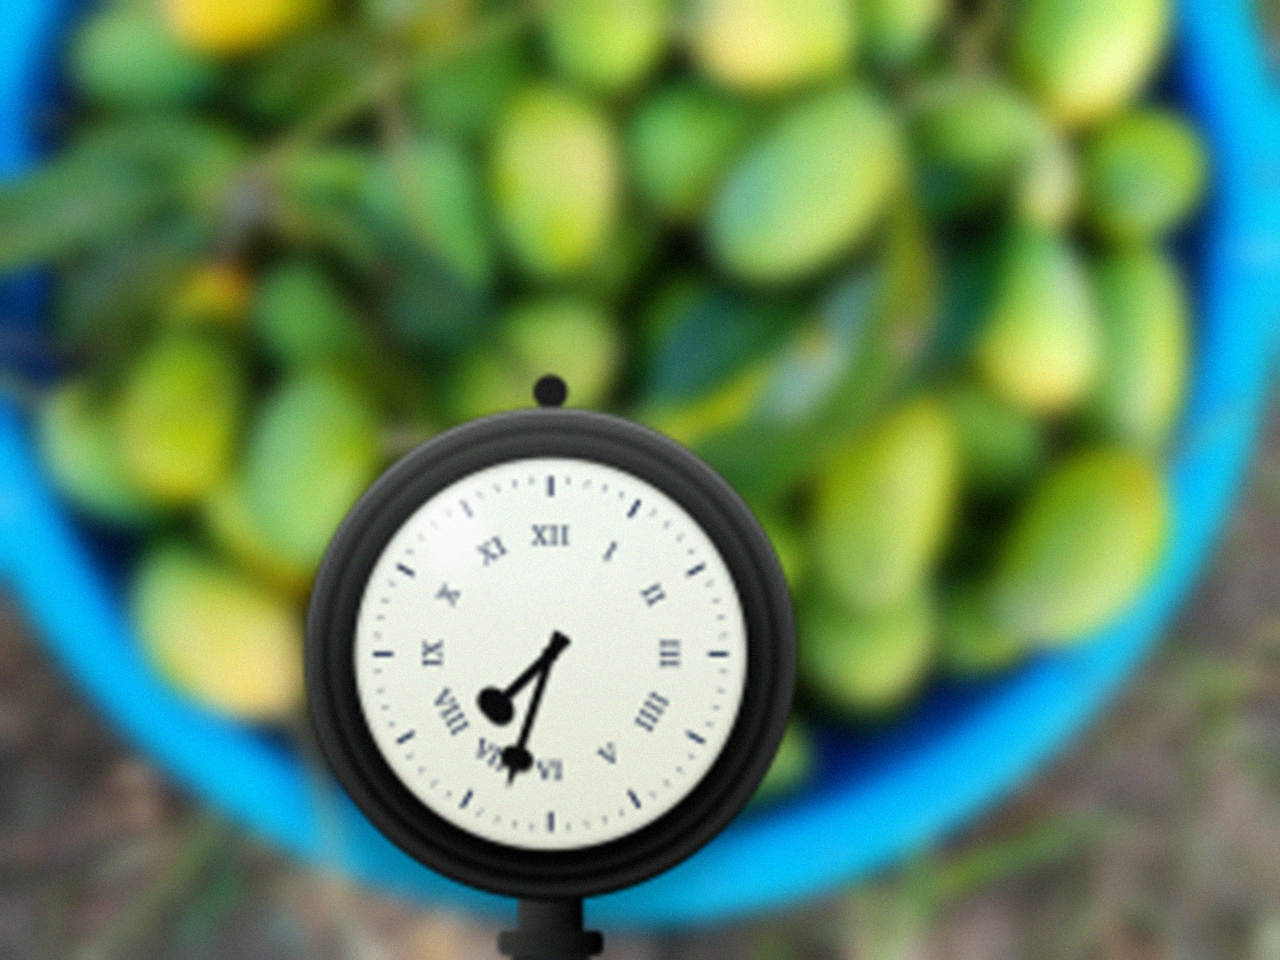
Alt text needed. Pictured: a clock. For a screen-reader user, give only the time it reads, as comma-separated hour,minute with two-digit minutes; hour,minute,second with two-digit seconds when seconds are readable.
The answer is 7,33
